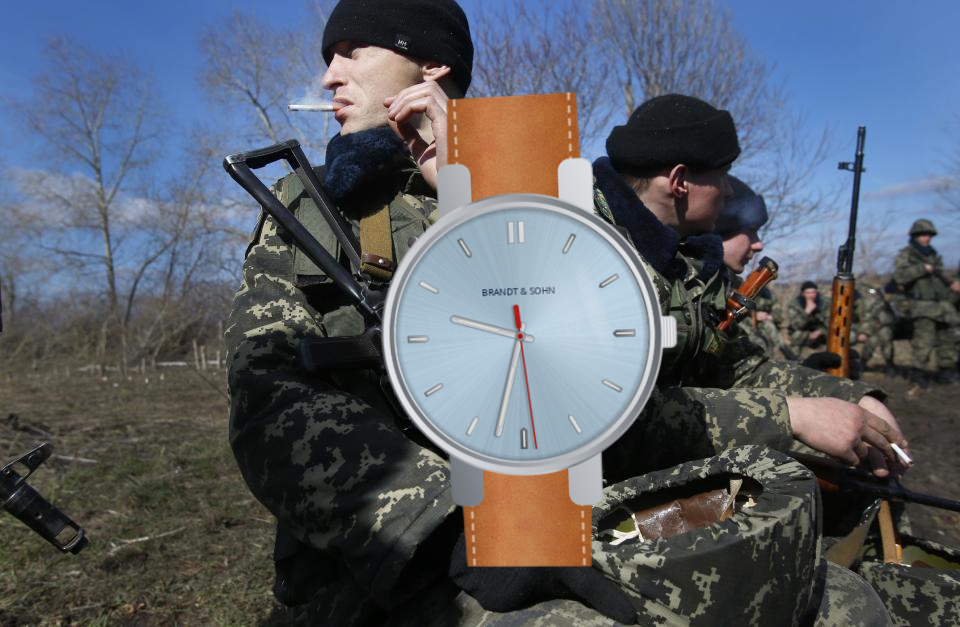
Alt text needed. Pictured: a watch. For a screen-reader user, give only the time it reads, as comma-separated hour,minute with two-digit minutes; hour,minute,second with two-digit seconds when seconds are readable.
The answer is 9,32,29
